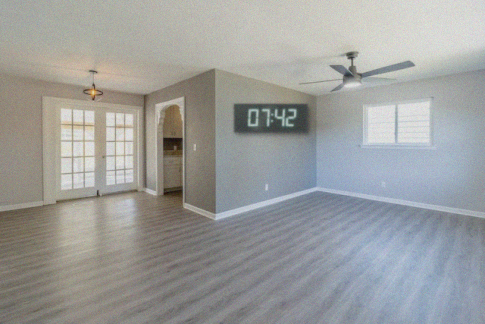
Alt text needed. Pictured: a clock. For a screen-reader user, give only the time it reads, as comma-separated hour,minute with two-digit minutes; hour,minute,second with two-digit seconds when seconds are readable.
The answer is 7,42
